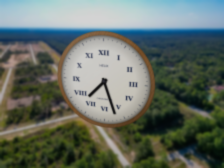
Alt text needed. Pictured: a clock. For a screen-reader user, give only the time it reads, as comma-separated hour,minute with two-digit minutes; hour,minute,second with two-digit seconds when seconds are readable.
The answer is 7,27
